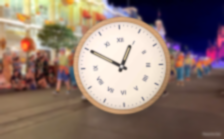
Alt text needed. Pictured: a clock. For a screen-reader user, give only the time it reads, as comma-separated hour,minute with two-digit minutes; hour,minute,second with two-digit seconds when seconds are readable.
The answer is 12,50
